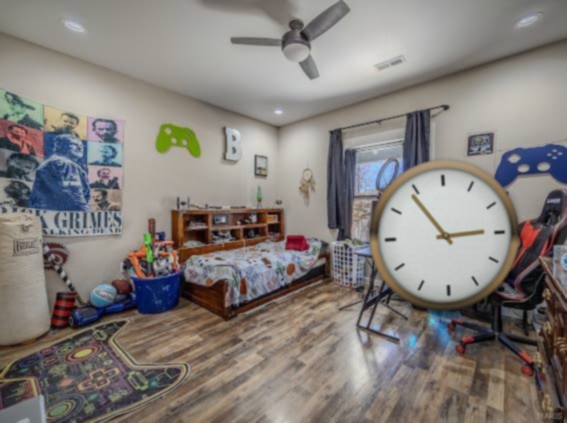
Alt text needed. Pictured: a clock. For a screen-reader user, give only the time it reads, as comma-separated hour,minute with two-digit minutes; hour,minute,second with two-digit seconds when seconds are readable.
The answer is 2,54
